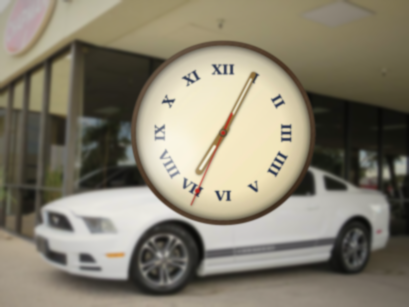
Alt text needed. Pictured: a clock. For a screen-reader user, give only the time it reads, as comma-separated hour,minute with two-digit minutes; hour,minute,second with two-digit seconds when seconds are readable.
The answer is 7,04,34
